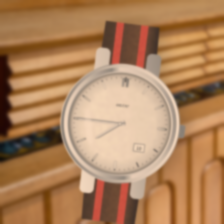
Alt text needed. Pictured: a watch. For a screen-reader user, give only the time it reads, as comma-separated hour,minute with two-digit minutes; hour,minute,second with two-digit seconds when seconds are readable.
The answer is 7,45
